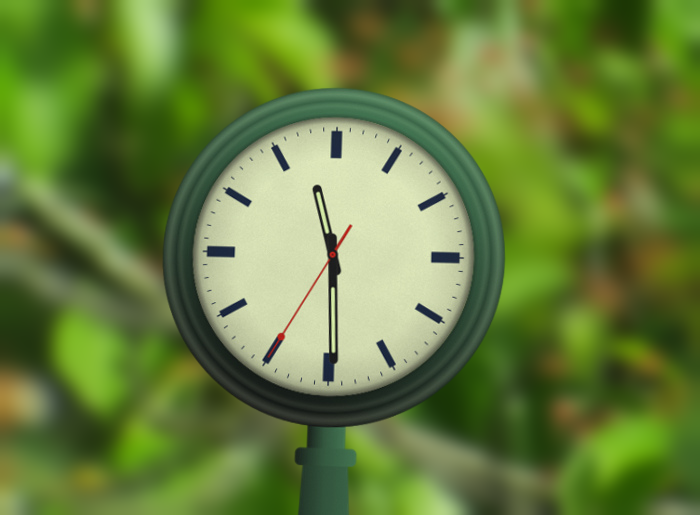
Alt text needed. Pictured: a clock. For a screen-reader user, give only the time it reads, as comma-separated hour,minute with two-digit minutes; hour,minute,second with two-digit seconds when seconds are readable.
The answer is 11,29,35
